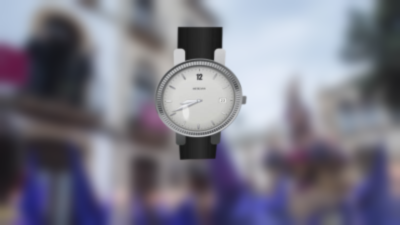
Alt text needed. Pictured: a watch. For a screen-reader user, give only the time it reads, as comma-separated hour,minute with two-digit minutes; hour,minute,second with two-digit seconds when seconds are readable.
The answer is 8,41
